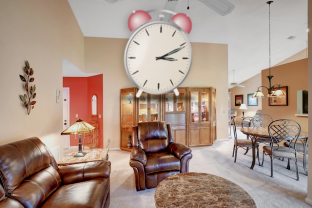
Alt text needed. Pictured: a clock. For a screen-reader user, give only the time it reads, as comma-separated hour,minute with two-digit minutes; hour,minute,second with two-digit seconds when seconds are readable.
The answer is 3,11
